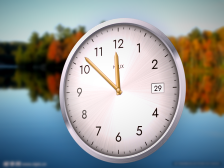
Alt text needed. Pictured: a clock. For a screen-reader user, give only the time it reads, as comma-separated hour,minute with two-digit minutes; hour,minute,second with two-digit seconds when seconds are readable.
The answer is 11,52
